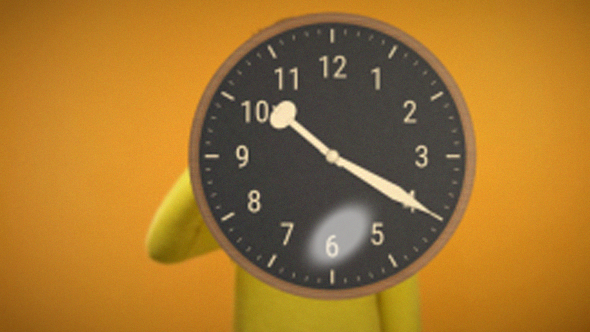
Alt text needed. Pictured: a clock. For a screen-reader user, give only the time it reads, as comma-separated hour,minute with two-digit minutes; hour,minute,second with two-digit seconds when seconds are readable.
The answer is 10,20
